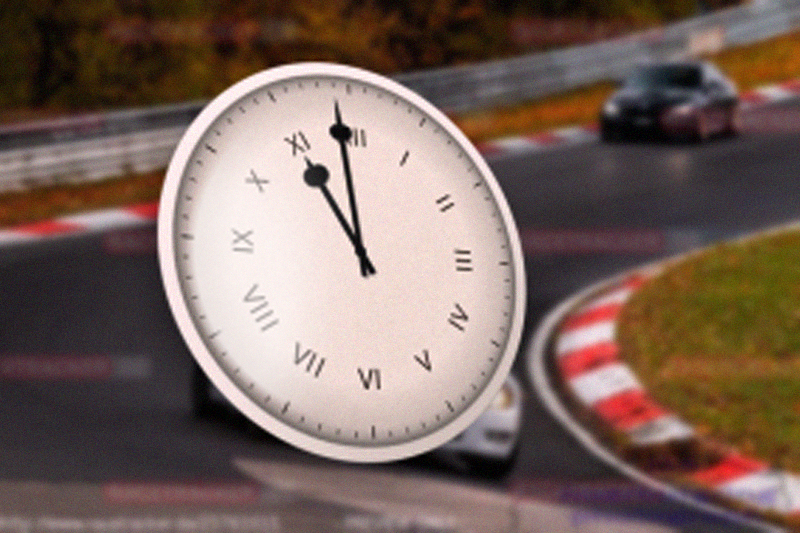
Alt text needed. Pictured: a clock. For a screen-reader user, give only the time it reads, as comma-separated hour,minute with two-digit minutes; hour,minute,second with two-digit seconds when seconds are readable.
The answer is 10,59
